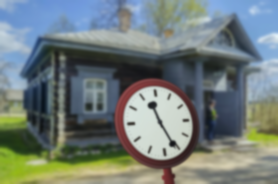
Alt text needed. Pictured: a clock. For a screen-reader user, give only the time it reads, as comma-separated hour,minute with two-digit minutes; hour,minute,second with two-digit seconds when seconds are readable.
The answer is 11,26
